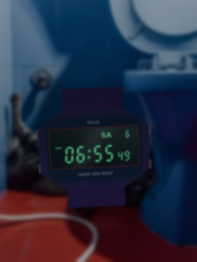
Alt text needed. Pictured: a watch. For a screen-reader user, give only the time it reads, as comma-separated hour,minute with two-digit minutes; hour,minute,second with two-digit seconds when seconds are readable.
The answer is 6,55,49
